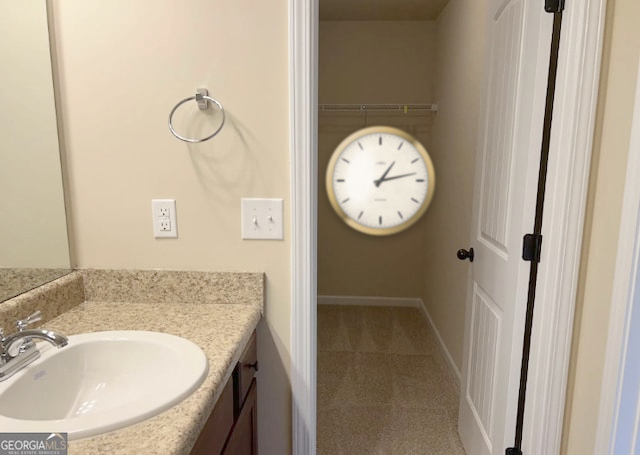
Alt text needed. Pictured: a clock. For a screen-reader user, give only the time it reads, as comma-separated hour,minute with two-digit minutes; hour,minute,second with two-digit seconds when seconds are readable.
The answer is 1,13
